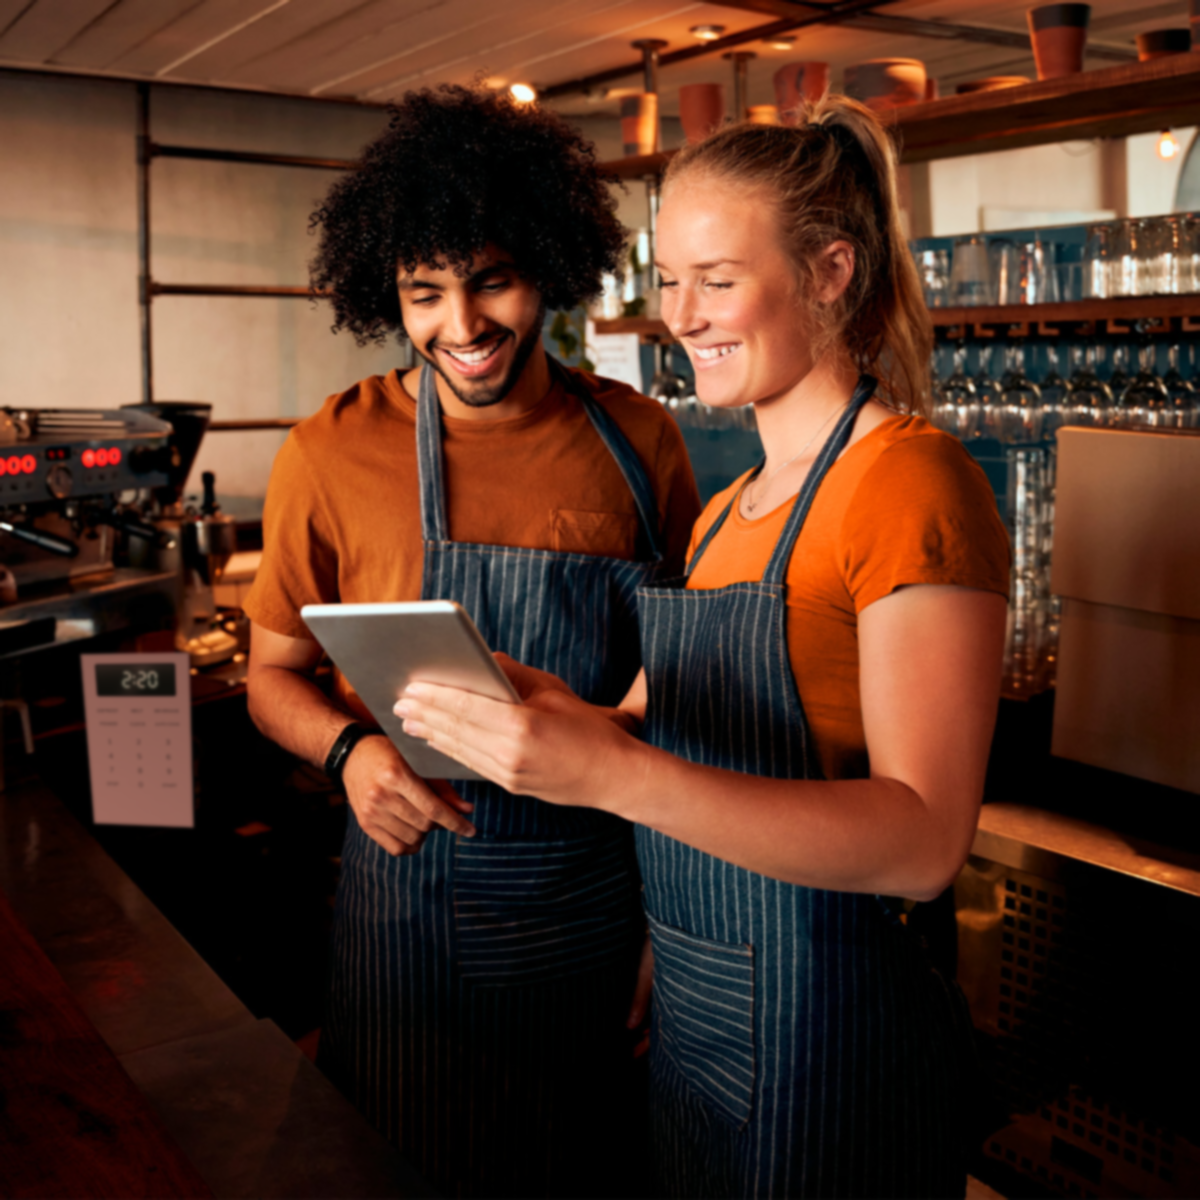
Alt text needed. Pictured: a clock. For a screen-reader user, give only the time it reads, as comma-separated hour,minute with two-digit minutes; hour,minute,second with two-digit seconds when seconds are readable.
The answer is 2,20
